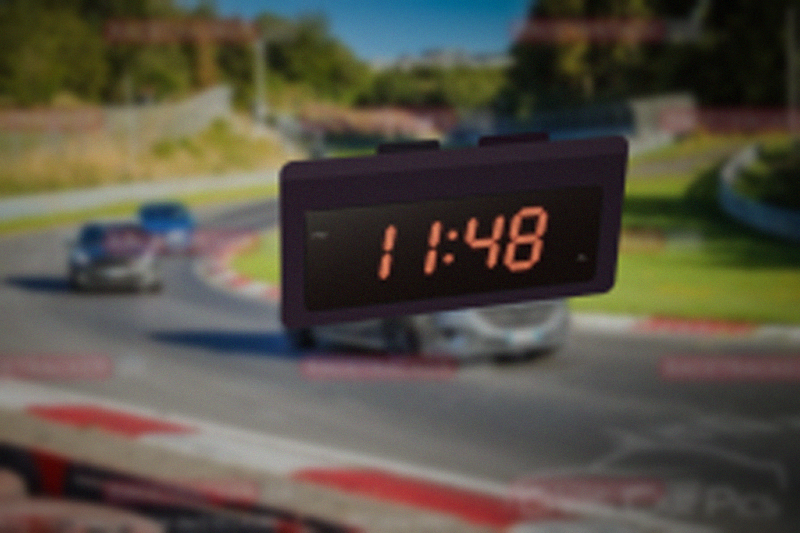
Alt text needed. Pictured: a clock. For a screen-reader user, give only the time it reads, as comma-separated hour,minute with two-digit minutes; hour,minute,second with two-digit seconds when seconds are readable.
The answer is 11,48
